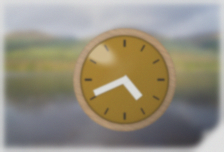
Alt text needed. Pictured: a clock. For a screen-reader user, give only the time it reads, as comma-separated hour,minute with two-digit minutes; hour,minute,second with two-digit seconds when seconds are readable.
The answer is 4,41
